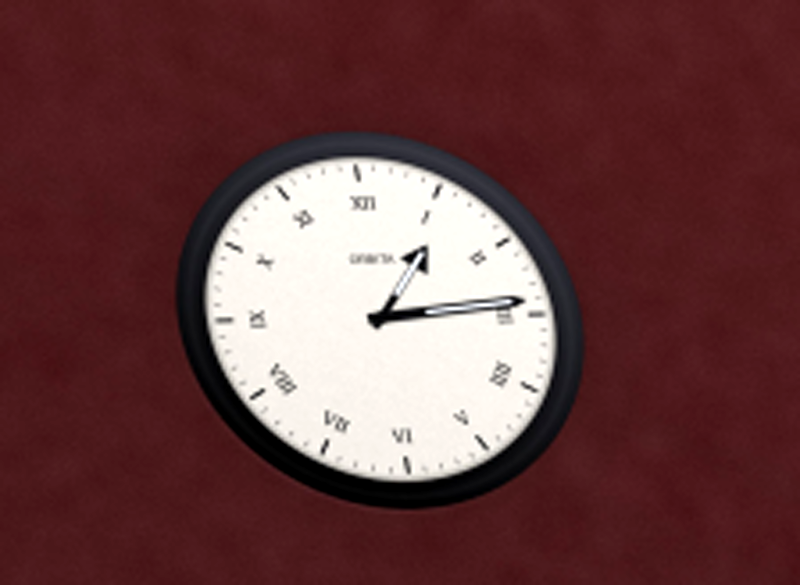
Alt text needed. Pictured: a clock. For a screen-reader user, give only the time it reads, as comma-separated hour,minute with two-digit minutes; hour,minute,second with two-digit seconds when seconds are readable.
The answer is 1,14
